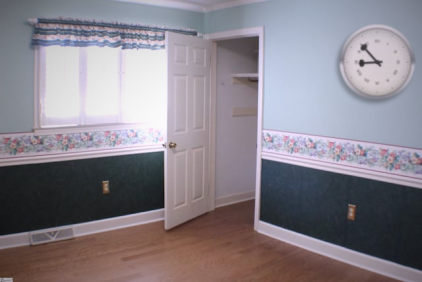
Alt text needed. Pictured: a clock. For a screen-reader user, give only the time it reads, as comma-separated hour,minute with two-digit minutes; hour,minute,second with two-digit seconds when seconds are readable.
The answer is 8,53
